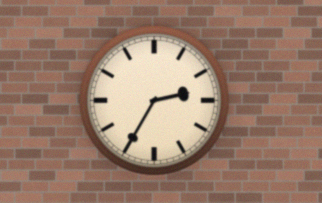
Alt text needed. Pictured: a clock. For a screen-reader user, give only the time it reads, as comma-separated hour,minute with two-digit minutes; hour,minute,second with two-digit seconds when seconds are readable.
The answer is 2,35
